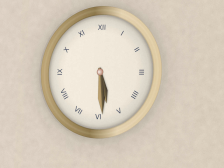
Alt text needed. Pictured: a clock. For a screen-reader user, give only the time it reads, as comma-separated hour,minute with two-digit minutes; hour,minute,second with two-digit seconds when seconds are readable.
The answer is 5,29
